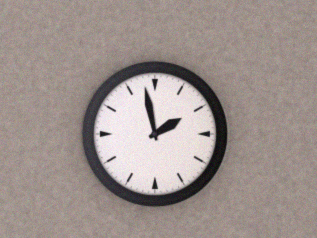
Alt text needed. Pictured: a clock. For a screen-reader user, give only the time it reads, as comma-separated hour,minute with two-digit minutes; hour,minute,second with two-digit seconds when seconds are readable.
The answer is 1,58
